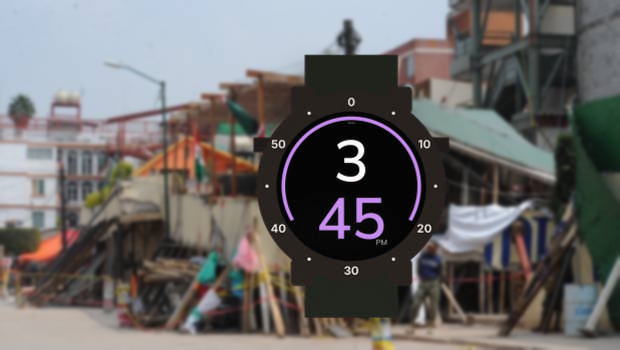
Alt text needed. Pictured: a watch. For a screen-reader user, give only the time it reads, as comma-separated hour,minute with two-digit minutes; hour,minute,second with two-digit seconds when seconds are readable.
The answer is 3,45
